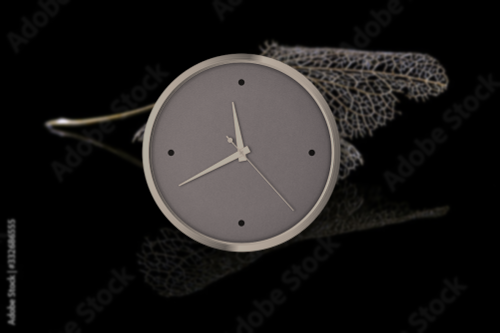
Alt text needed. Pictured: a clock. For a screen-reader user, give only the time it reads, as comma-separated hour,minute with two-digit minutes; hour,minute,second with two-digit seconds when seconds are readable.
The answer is 11,40,23
